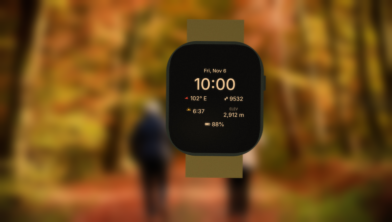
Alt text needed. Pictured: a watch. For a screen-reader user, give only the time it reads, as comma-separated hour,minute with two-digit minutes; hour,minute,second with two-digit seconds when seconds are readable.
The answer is 10,00
